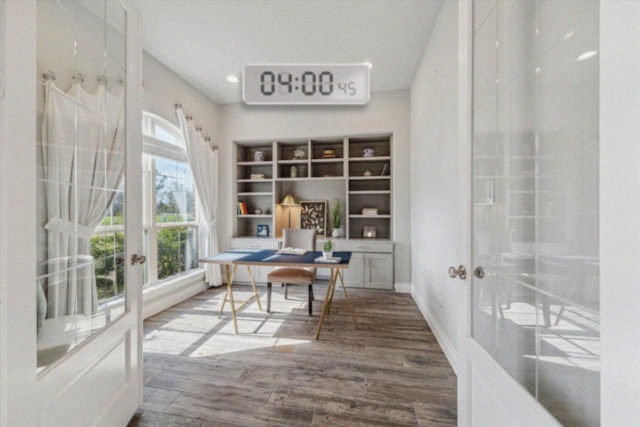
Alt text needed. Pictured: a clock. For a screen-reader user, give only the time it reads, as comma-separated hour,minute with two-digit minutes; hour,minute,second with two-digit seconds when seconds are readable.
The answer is 4,00,45
